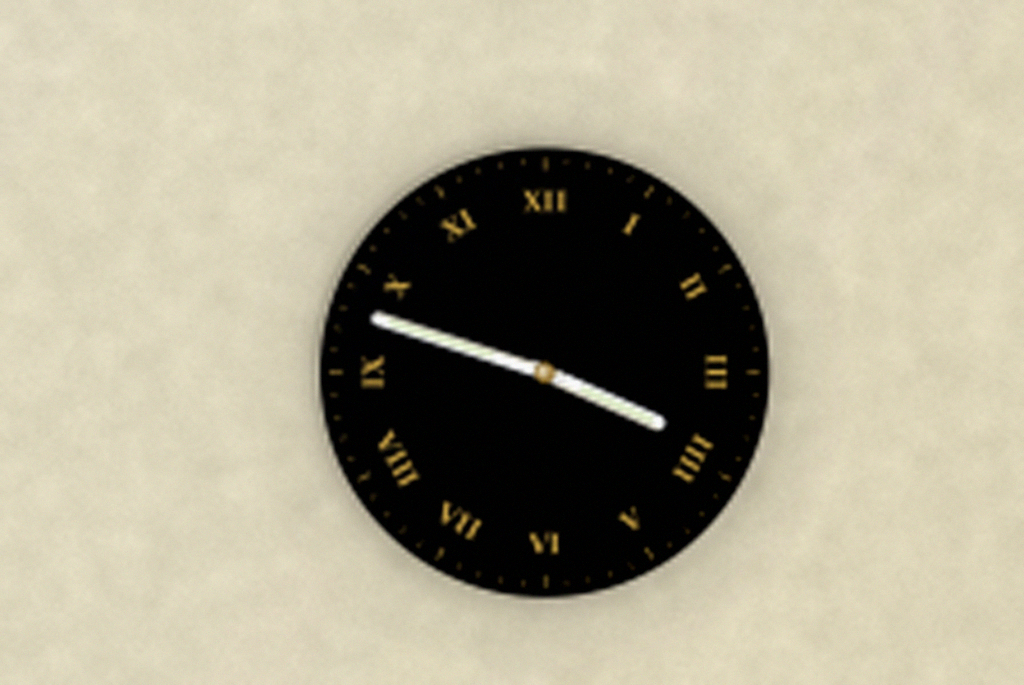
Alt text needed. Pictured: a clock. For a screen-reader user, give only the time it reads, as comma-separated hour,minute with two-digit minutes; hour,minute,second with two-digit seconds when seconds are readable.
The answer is 3,48
